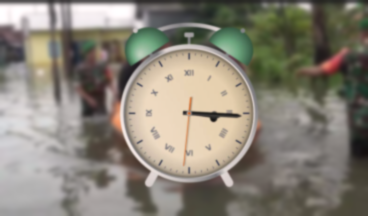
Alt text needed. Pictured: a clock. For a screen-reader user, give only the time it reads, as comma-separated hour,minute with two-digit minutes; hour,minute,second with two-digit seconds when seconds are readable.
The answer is 3,15,31
